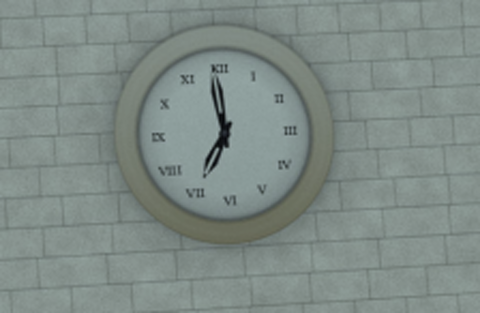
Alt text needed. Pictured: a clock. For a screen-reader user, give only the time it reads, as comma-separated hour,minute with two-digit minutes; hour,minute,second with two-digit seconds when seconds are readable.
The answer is 6,59
